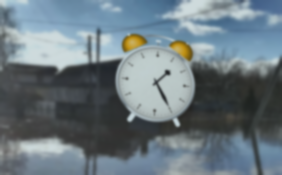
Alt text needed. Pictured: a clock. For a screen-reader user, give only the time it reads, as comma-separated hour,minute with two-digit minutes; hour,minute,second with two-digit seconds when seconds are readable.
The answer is 1,25
